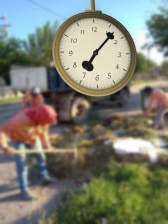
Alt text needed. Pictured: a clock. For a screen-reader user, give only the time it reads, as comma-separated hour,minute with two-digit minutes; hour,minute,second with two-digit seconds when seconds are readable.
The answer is 7,07
